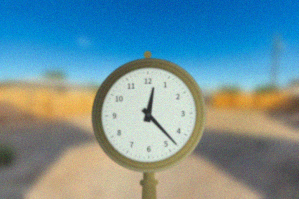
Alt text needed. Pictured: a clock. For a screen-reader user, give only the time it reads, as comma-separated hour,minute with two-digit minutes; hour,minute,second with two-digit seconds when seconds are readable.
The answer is 12,23
